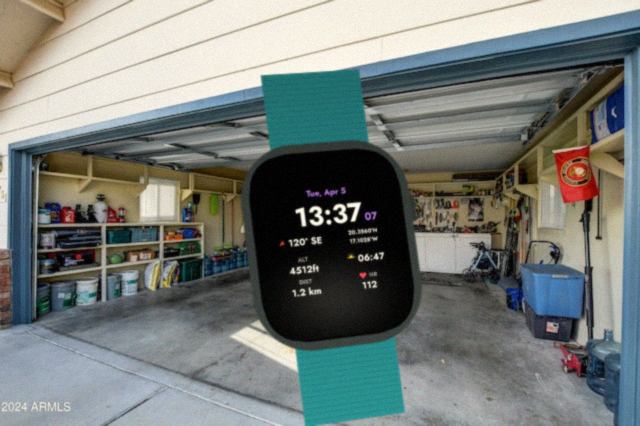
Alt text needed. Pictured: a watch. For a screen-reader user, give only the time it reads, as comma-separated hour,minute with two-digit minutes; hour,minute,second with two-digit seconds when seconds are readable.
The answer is 13,37,07
